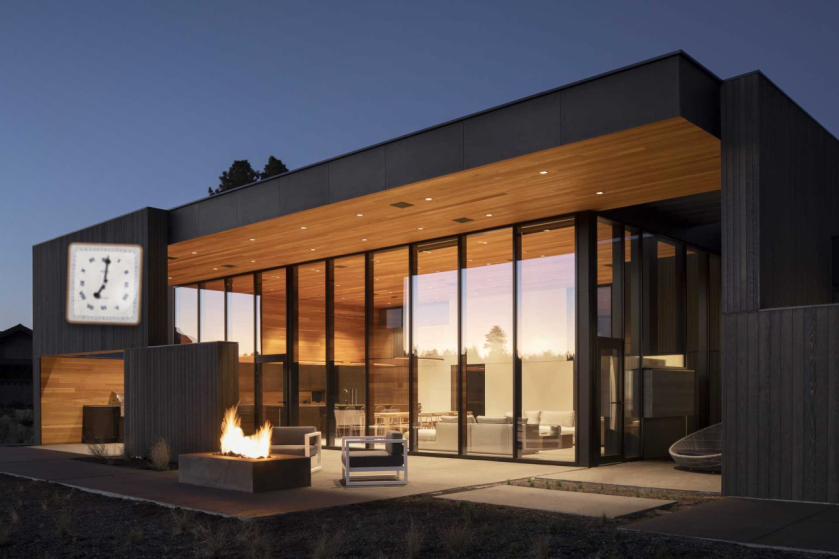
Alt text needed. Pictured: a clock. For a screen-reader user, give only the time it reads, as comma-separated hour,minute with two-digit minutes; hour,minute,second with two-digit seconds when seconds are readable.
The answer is 7,01
